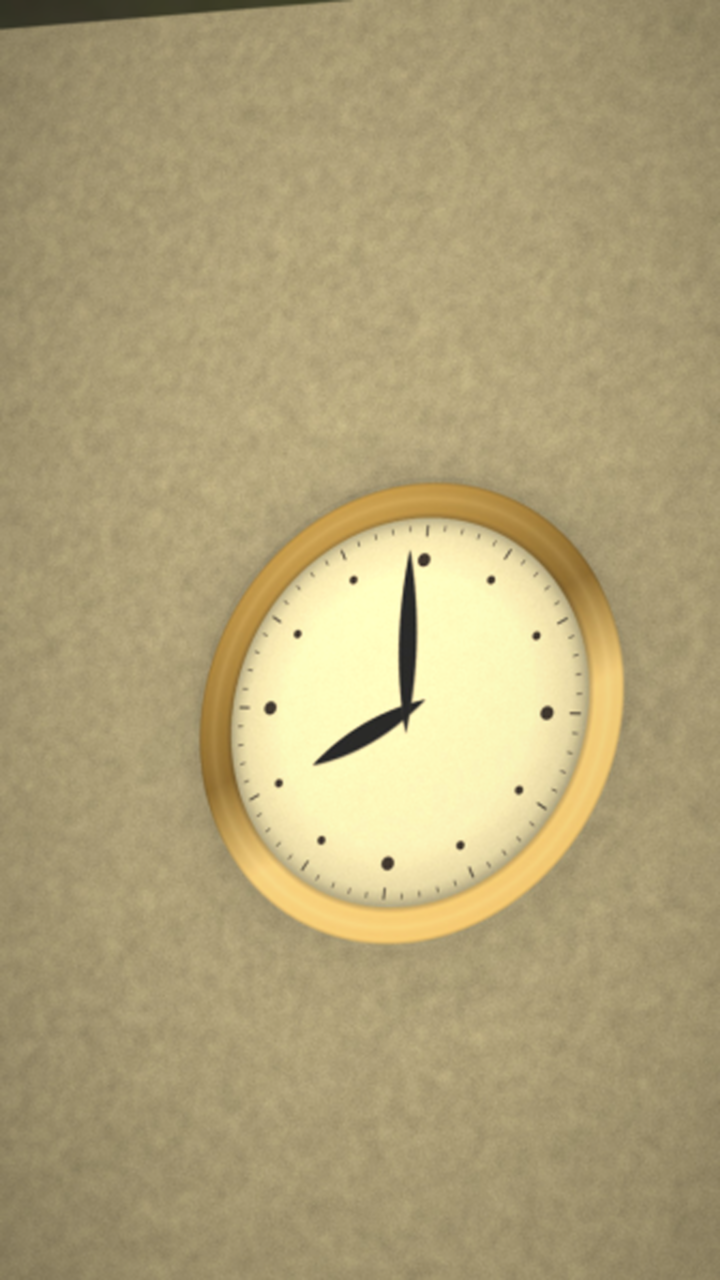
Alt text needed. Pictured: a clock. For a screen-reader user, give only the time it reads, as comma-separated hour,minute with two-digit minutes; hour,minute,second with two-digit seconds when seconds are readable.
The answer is 7,59
